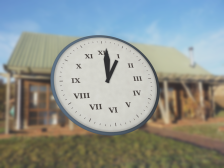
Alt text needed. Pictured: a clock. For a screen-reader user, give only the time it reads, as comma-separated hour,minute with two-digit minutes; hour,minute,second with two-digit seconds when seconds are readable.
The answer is 1,01
